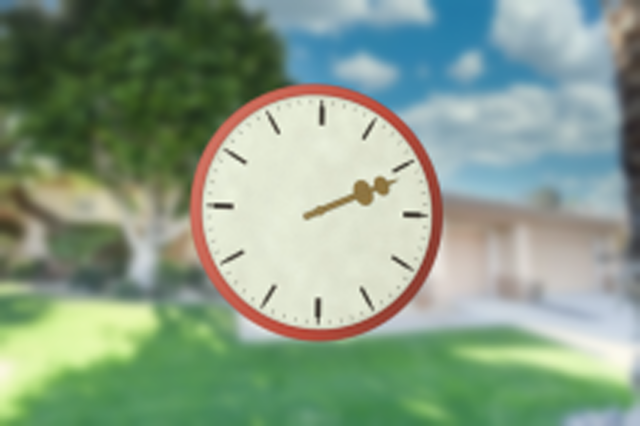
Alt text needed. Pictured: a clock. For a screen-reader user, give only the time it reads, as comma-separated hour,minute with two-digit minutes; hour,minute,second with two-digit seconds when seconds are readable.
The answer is 2,11
